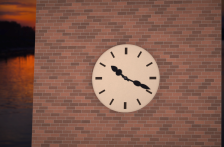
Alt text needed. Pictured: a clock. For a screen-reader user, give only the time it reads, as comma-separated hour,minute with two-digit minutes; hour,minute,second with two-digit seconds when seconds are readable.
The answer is 10,19
